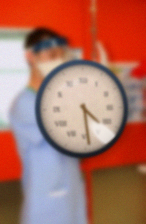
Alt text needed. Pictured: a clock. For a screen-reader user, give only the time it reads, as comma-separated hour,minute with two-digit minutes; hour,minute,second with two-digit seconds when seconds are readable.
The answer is 4,29
